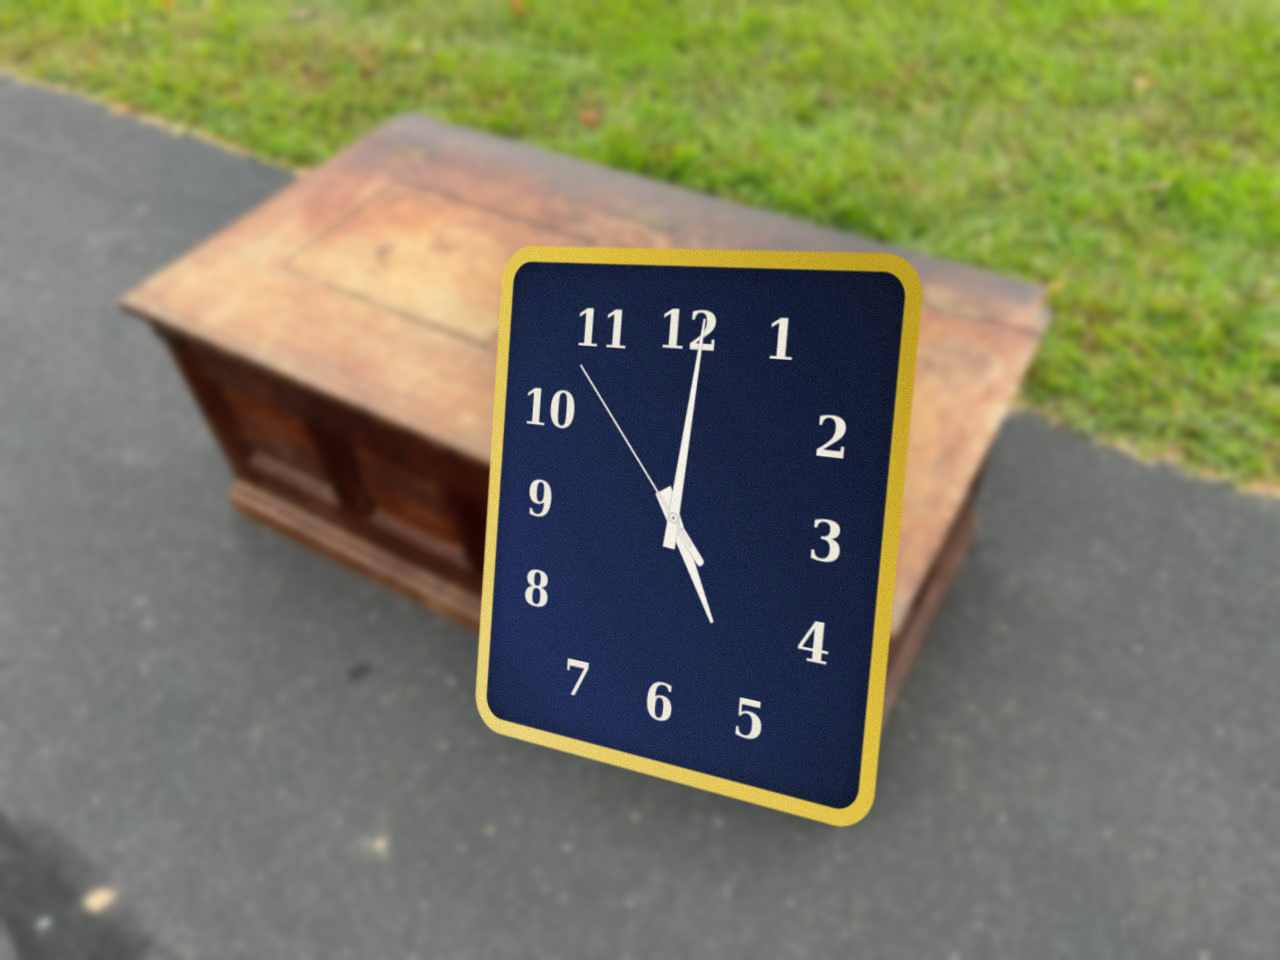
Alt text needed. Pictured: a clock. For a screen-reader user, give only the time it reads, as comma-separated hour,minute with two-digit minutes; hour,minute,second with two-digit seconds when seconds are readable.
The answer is 5,00,53
